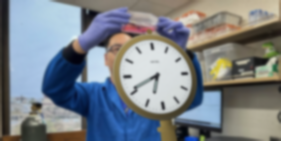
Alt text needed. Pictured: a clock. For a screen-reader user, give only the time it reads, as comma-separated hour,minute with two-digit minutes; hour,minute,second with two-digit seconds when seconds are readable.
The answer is 6,41
